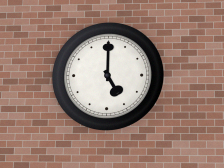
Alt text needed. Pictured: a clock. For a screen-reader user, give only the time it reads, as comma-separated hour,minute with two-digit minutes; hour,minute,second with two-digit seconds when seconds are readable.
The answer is 5,00
